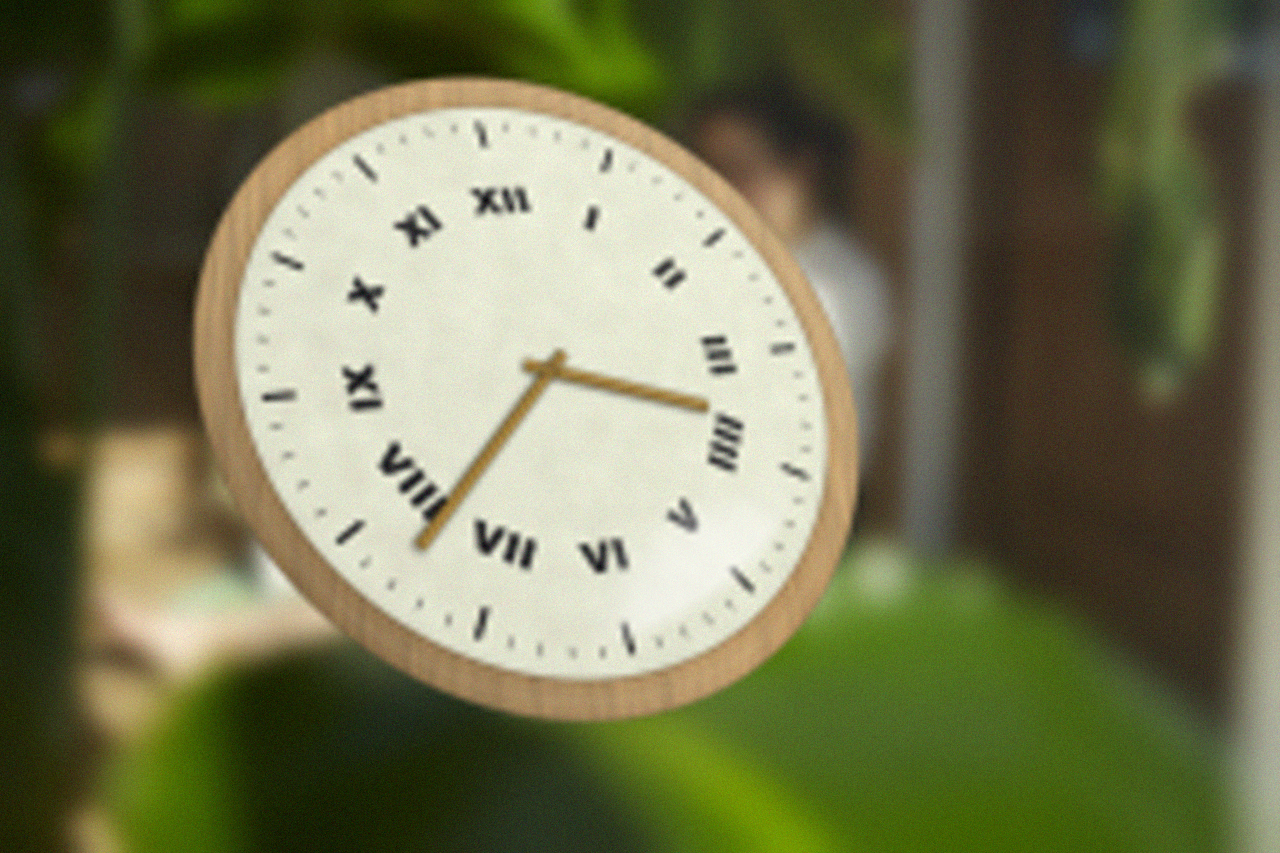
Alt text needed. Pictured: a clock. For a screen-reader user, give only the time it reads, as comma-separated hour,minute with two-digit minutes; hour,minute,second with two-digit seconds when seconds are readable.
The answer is 3,38
